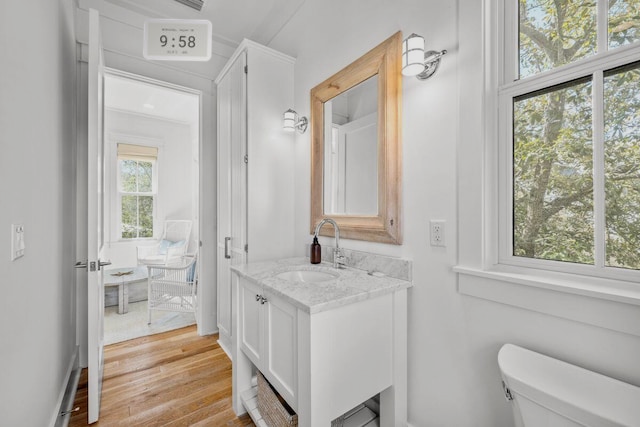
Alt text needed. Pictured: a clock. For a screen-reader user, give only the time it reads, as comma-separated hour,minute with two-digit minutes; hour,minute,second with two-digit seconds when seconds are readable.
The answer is 9,58
